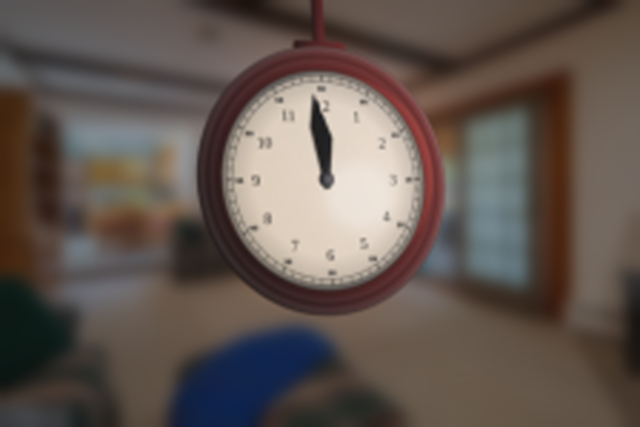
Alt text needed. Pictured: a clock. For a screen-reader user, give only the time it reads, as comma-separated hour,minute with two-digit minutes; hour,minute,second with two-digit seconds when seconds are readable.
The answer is 11,59
